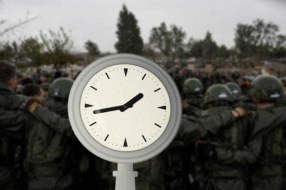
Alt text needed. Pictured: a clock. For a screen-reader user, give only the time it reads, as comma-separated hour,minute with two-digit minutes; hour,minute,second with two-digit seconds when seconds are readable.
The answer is 1,43
